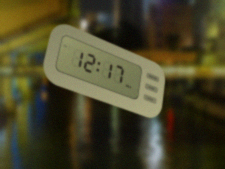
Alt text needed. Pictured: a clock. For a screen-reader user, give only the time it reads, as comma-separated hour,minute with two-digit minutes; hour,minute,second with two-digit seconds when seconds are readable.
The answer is 12,17
